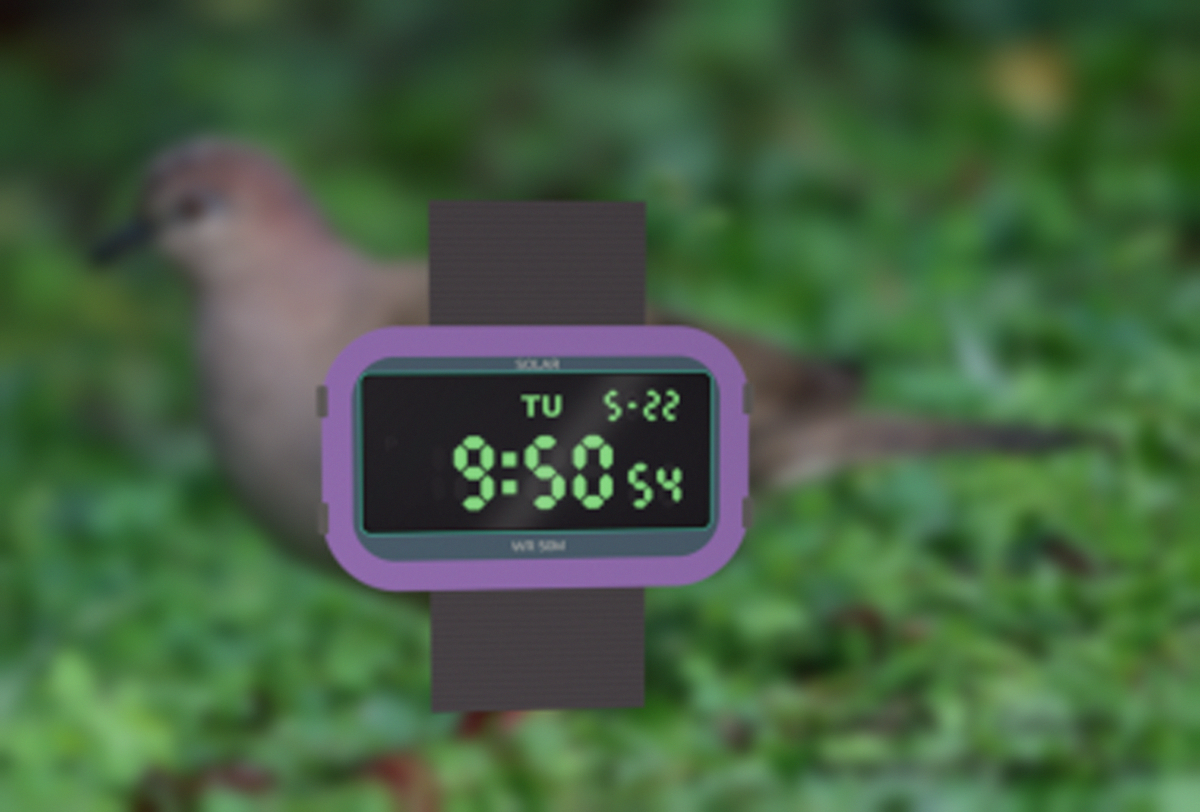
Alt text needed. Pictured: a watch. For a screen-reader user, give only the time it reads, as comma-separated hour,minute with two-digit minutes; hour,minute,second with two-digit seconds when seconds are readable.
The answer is 9,50,54
